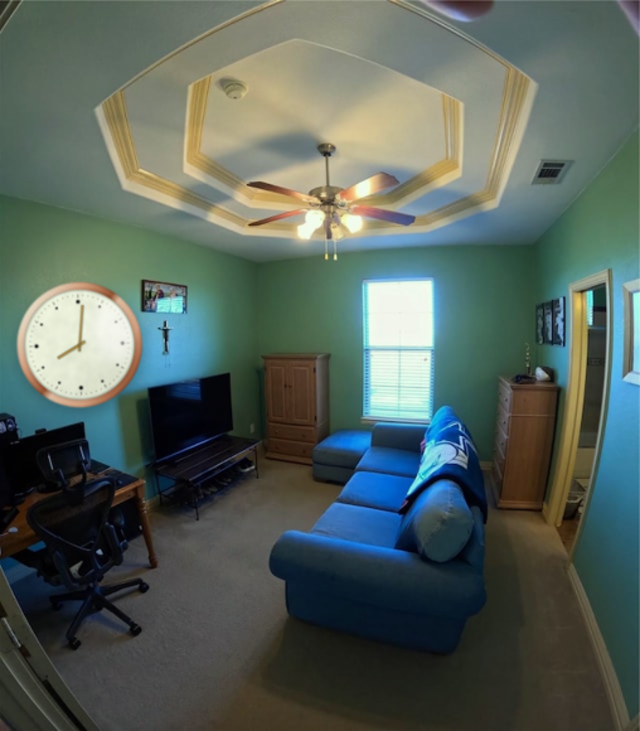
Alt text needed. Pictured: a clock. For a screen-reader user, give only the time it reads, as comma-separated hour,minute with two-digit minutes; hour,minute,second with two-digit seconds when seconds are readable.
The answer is 8,01
